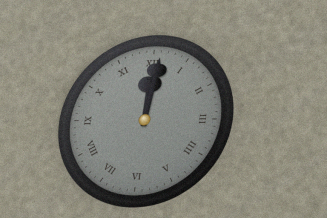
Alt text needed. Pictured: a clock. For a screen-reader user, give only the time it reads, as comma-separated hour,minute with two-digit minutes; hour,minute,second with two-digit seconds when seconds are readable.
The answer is 12,01
